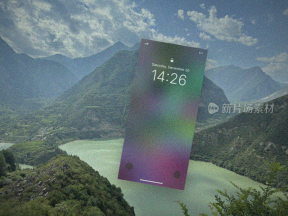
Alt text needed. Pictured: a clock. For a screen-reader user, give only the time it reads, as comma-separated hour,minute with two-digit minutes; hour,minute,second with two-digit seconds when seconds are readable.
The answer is 14,26
